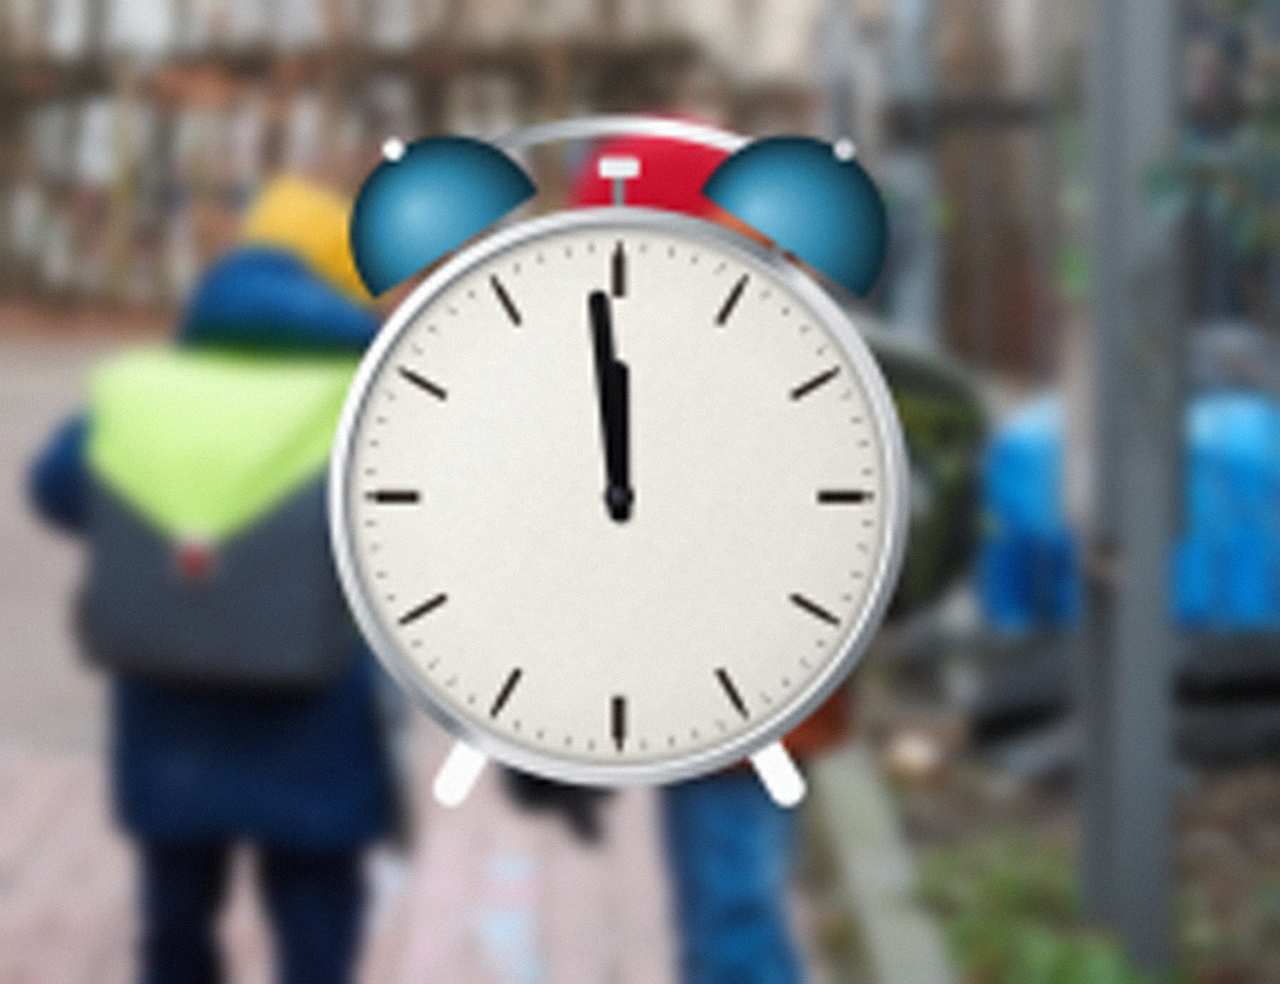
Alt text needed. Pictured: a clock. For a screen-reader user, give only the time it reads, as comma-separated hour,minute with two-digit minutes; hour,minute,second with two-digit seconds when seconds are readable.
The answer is 11,59
